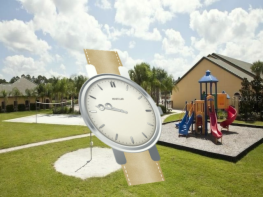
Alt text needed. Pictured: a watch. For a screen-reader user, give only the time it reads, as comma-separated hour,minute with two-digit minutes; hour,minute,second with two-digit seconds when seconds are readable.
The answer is 9,47
